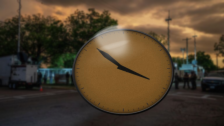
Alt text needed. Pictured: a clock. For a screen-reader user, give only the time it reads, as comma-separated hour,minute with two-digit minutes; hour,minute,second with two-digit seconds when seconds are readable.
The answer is 3,52
